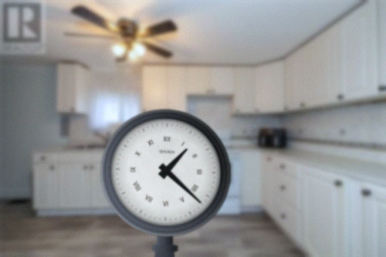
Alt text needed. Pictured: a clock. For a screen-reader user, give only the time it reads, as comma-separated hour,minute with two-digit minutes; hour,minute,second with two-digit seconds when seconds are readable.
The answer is 1,22
